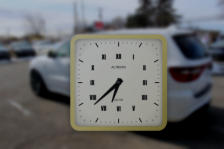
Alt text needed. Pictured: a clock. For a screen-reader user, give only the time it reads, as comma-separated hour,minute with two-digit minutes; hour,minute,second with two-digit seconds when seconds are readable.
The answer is 6,38
